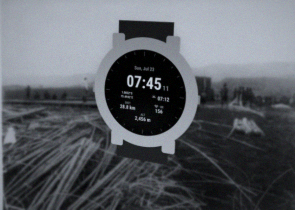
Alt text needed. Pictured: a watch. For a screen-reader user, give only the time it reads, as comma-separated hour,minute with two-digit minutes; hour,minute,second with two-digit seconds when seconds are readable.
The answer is 7,45
